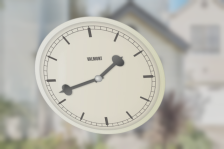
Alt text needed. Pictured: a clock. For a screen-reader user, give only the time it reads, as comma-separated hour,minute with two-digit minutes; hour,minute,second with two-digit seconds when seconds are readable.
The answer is 1,42
